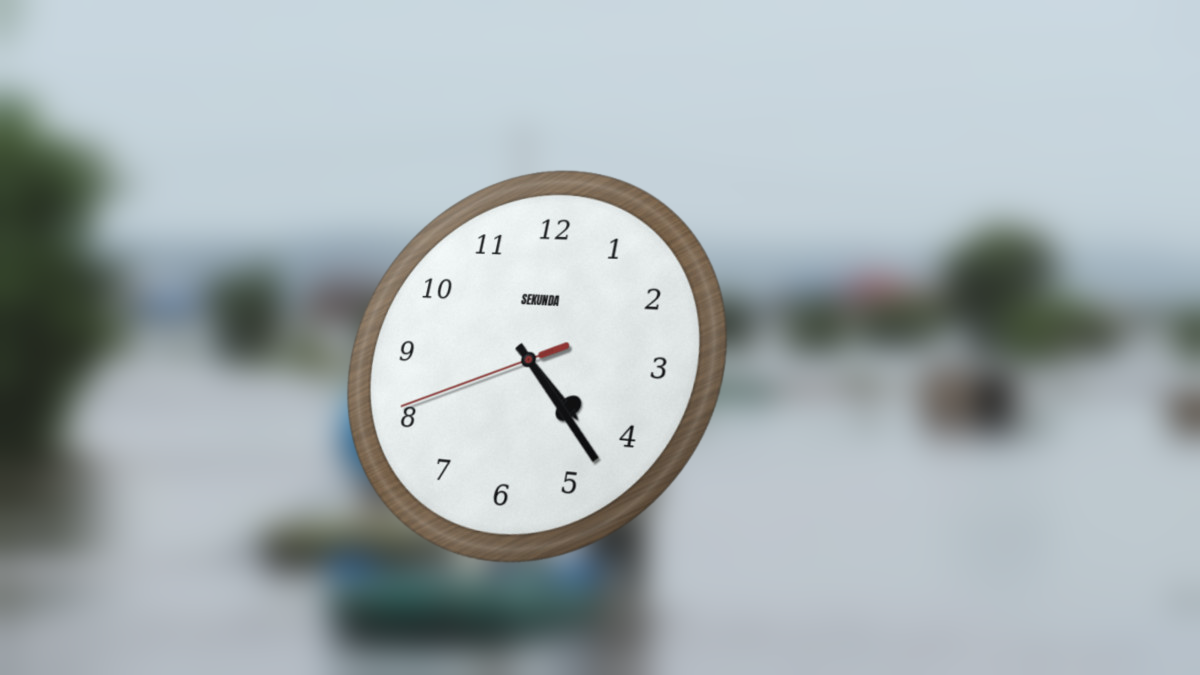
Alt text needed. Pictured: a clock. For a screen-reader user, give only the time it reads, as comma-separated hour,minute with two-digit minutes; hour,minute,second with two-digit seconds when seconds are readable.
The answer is 4,22,41
